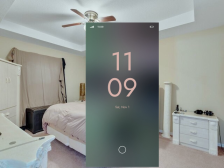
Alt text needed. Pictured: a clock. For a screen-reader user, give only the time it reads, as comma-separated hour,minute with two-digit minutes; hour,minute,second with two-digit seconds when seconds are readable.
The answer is 11,09
